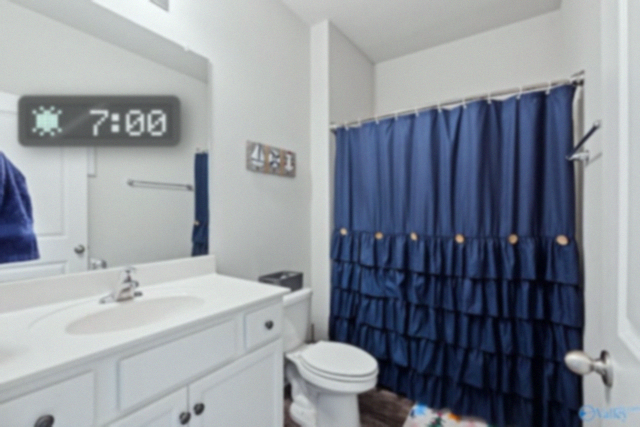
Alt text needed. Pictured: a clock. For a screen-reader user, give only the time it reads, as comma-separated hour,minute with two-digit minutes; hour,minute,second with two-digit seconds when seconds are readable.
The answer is 7,00
